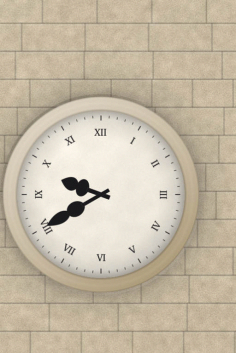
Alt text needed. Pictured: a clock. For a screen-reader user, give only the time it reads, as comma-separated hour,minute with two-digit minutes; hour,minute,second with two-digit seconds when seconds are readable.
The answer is 9,40
